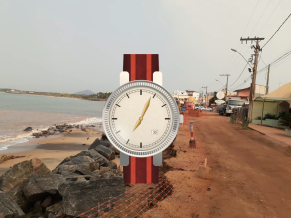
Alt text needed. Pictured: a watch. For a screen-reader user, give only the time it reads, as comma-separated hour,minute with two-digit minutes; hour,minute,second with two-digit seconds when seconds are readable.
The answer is 7,04
